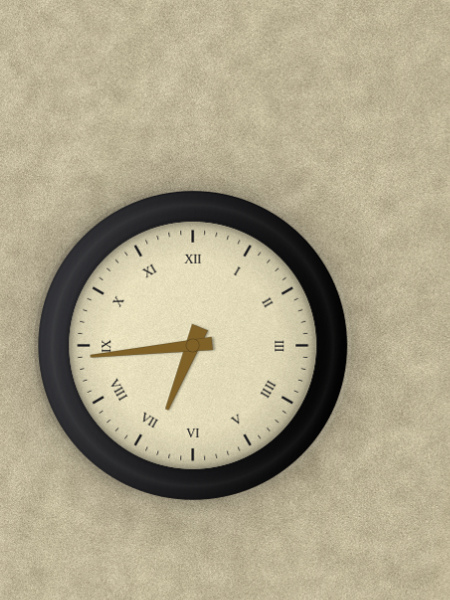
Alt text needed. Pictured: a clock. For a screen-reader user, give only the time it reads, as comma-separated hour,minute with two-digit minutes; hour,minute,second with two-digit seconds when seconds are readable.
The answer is 6,44
